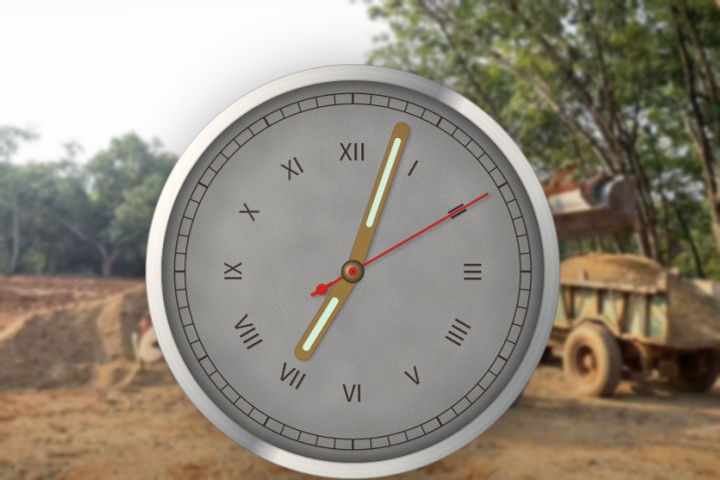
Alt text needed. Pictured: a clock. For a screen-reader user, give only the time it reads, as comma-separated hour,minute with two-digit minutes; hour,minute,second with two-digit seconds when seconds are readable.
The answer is 7,03,10
